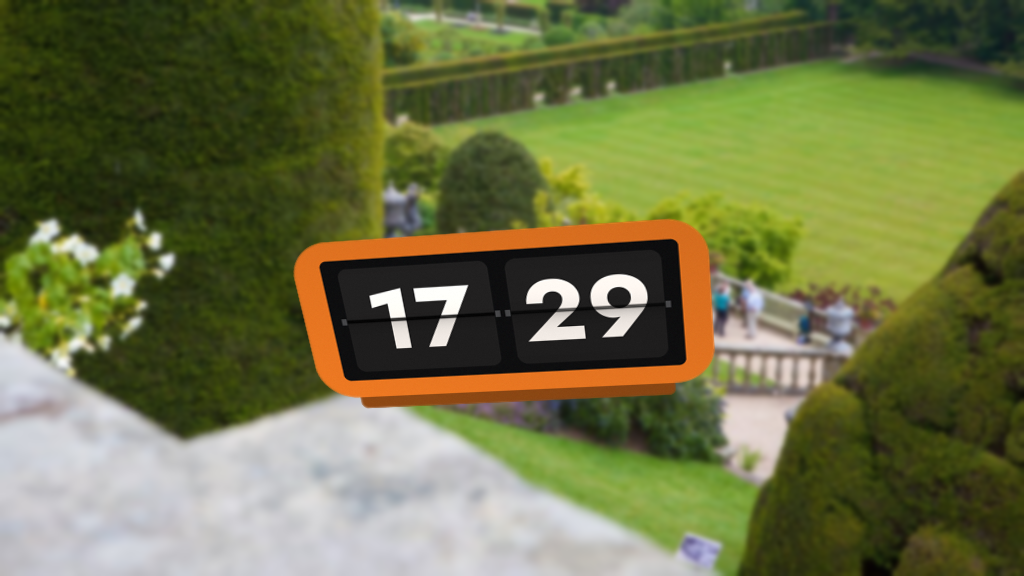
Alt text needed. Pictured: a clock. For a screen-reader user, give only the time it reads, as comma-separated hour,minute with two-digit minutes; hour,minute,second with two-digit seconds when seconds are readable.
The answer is 17,29
